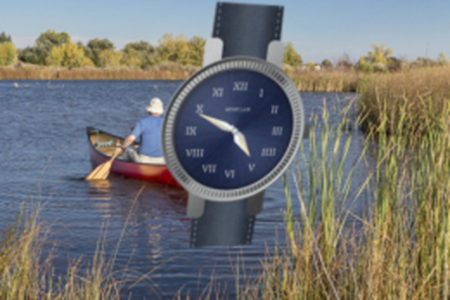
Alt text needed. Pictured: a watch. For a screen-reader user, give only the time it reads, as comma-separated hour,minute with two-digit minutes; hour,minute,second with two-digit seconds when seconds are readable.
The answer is 4,49
